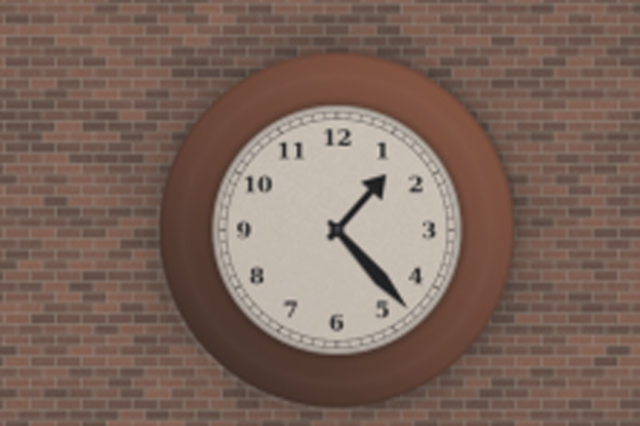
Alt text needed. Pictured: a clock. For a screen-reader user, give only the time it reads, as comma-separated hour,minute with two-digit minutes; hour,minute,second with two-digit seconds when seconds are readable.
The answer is 1,23
